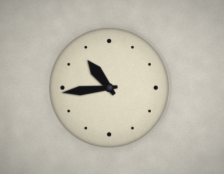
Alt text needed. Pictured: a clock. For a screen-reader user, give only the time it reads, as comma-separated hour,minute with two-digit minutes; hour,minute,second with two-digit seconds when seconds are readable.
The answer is 10,44
